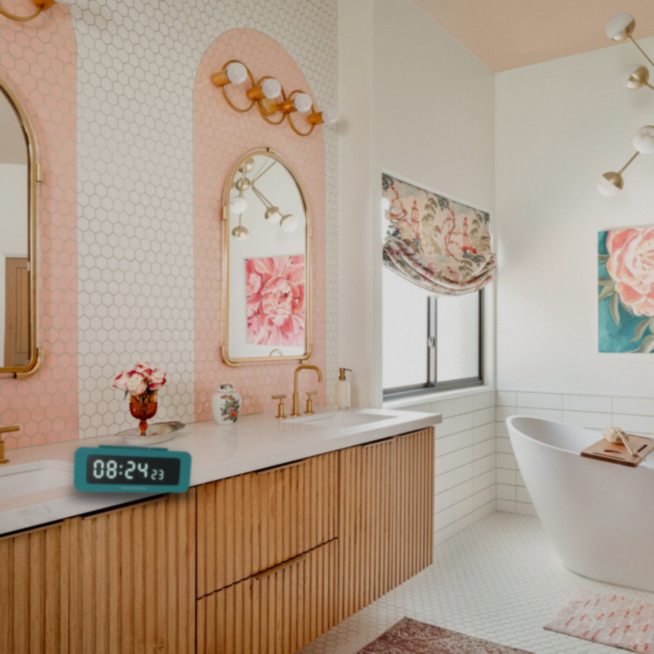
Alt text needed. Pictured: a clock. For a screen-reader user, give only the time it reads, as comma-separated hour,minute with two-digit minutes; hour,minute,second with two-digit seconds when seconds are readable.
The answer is 8,24
